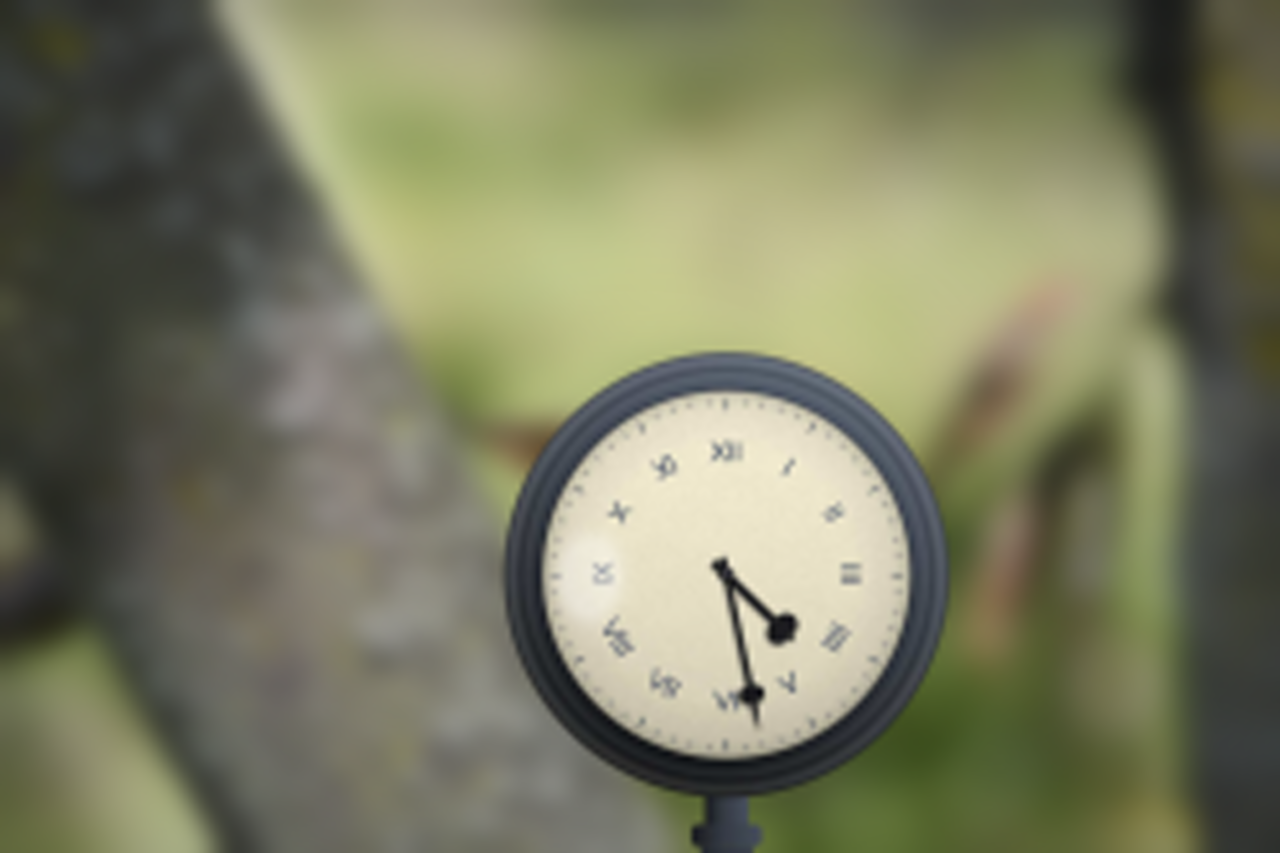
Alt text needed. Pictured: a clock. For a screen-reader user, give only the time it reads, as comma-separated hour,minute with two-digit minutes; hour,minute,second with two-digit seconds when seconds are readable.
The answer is 4,28
